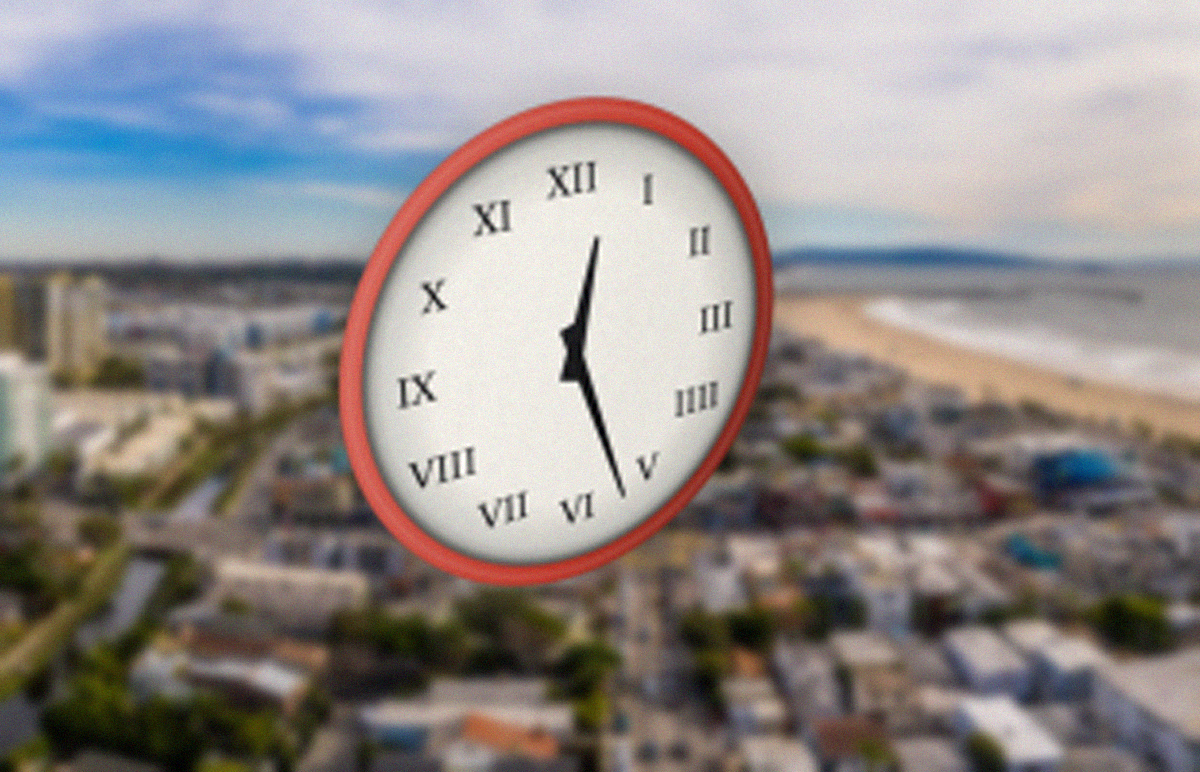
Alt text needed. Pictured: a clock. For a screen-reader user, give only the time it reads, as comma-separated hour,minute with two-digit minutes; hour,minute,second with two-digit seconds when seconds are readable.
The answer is 12,27
